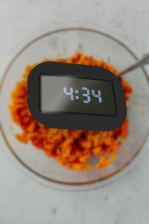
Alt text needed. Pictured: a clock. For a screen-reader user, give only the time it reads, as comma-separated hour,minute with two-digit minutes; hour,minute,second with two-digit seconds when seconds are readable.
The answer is 4,34
